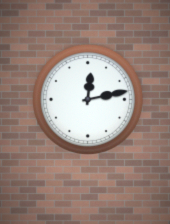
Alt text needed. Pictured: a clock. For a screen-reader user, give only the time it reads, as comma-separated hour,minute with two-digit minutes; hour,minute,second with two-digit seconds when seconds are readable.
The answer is 12,13
